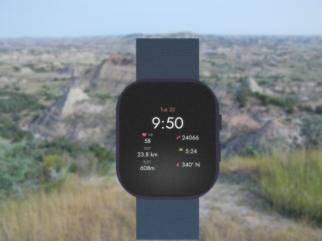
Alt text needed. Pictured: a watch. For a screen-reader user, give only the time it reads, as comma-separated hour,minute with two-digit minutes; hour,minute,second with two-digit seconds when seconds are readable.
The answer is 9,50
